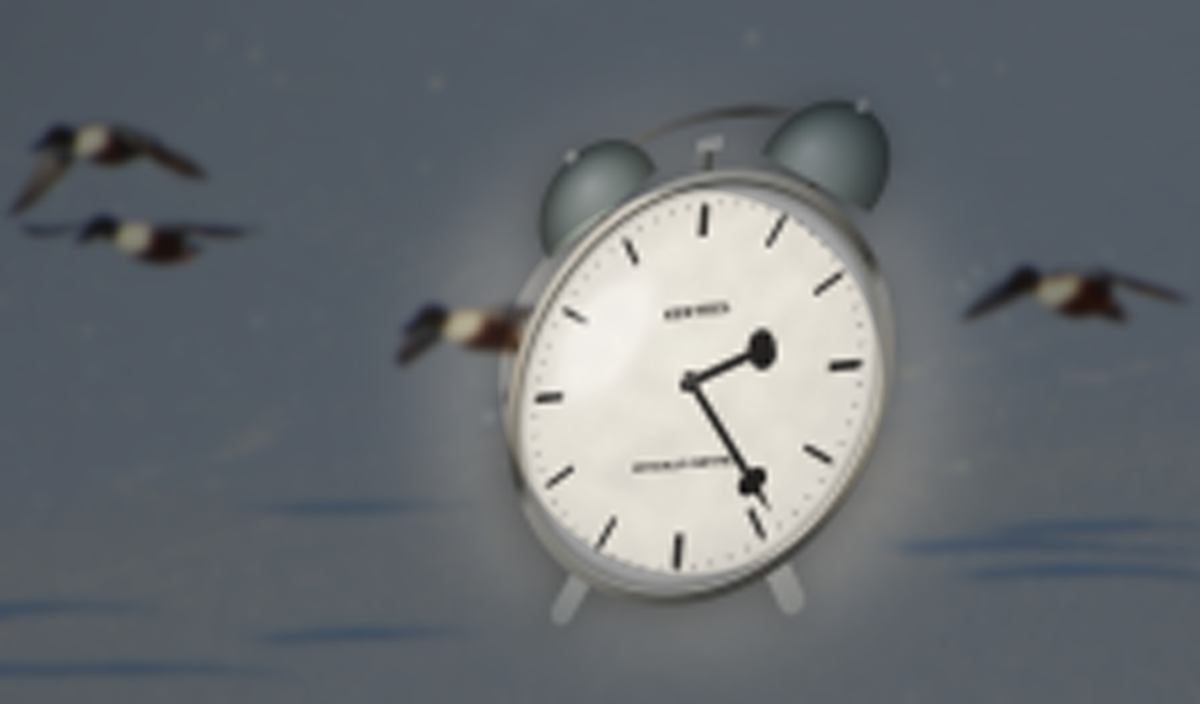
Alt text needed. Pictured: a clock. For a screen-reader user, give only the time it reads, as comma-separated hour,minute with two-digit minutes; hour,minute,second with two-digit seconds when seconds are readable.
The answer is 2,24
